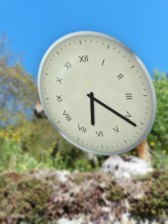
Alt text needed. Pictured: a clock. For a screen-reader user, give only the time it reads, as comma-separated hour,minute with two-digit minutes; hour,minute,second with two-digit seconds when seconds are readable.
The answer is 6,21
